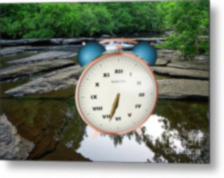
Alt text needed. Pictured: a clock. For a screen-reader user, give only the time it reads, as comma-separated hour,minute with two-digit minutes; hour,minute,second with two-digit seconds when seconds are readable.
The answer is 6,33
